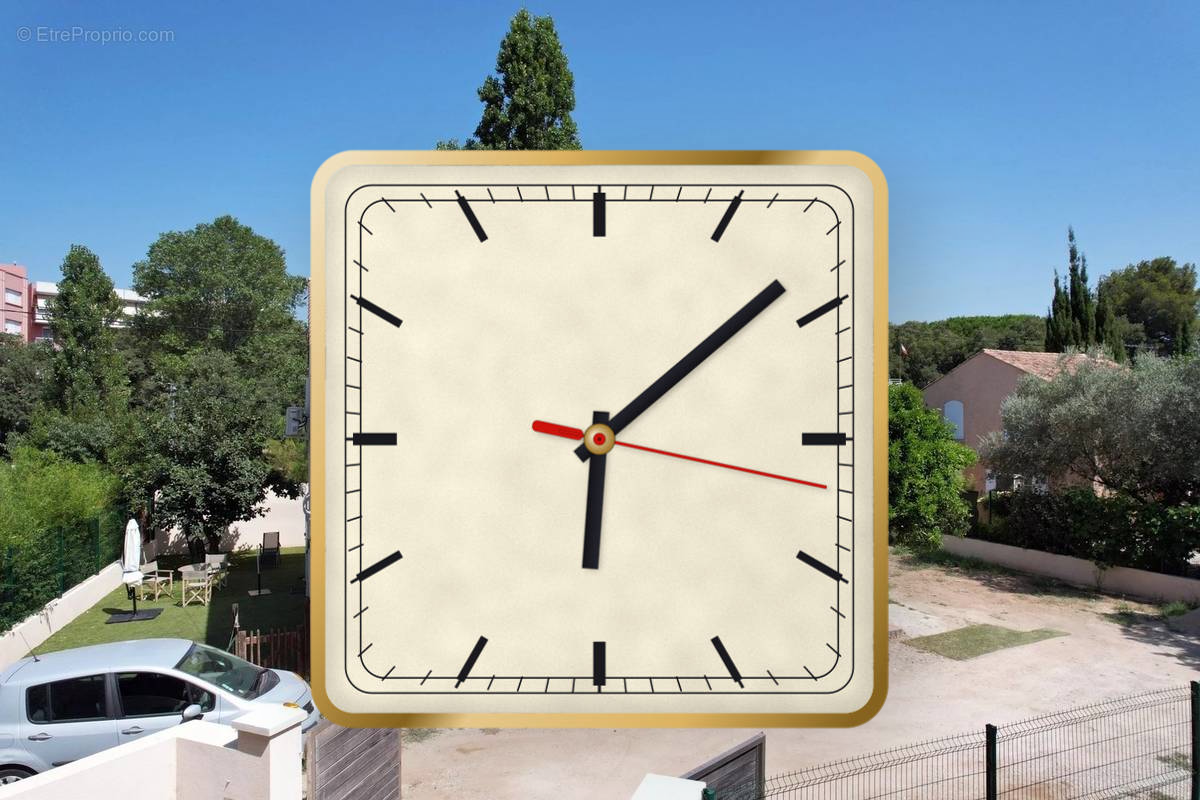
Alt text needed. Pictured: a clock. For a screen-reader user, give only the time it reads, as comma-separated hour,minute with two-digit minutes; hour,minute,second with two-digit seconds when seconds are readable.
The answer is 6,08,17
